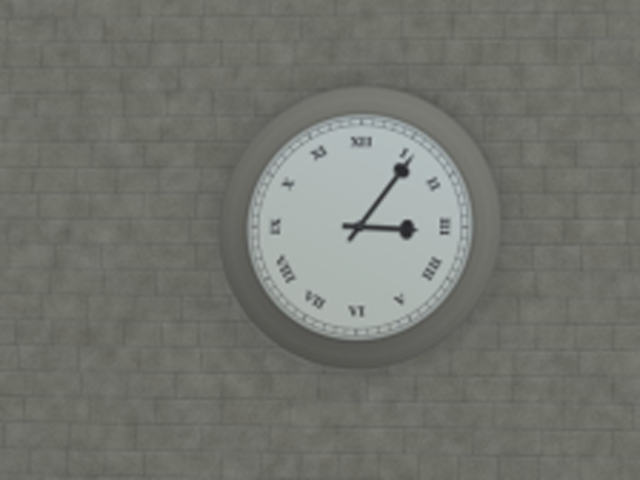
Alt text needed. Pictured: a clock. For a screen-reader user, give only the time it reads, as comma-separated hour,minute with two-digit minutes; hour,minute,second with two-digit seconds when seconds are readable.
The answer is 3,06
